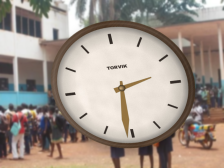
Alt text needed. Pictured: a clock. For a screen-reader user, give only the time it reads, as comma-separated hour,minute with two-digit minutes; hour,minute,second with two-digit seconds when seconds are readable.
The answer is 2,31
